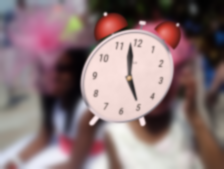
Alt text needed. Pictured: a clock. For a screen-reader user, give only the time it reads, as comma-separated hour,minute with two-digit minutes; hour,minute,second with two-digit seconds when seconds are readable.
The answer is 4,58
